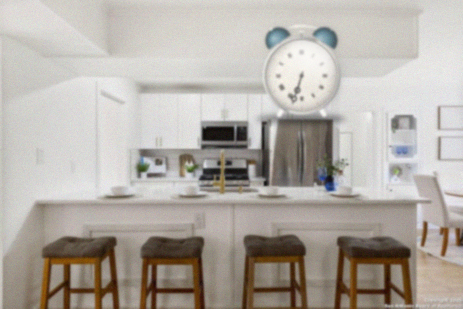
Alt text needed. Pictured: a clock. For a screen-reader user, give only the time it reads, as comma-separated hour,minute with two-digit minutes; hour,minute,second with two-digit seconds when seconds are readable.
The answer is 6,33
